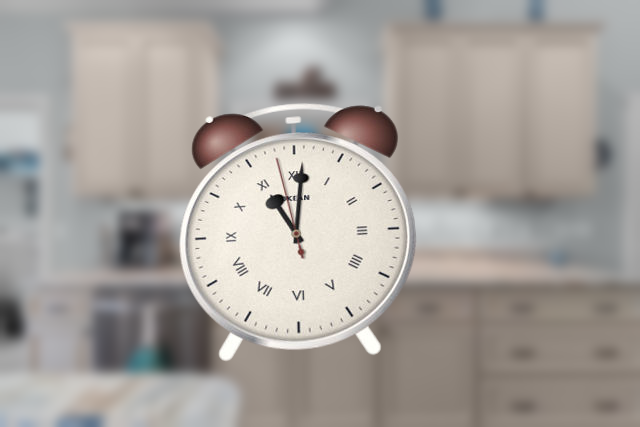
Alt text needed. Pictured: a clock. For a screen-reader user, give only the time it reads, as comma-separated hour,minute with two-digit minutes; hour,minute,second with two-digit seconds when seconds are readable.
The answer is 11,00,58
